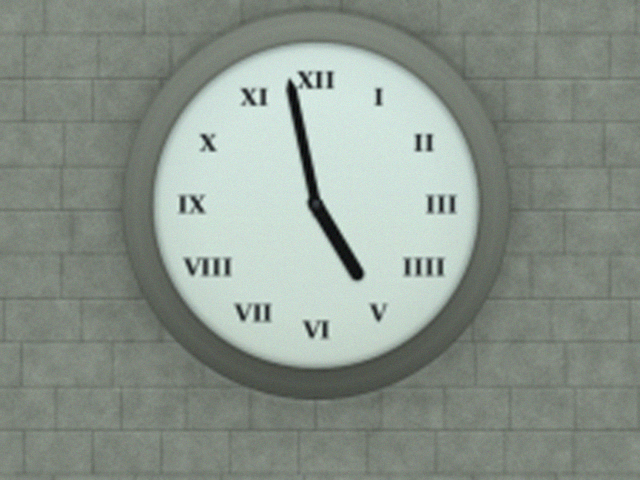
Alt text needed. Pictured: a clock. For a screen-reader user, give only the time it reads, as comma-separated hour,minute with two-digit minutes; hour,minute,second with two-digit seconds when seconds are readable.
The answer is 4,58
